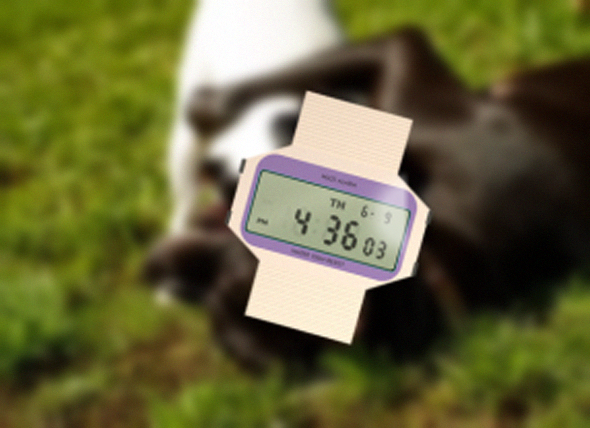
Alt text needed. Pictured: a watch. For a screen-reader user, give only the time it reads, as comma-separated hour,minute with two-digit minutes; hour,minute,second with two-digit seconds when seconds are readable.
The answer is 4,36,03
